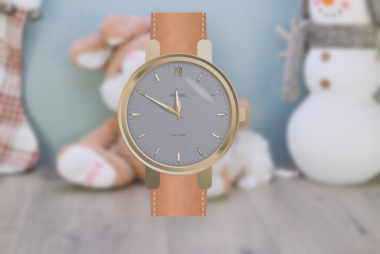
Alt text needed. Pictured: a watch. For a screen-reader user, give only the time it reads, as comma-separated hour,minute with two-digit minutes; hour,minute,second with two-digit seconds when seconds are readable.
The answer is 11,50
